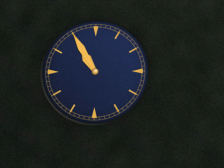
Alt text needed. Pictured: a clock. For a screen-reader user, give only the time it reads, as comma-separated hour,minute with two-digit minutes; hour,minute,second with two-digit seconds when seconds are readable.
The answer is 10,55
